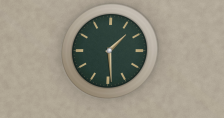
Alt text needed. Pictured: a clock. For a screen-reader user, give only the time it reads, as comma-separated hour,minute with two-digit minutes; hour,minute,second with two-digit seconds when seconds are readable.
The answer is 1,29
